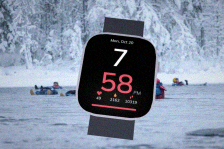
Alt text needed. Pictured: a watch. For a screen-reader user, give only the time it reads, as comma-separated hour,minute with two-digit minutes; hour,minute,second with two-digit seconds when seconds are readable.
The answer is 7,58
